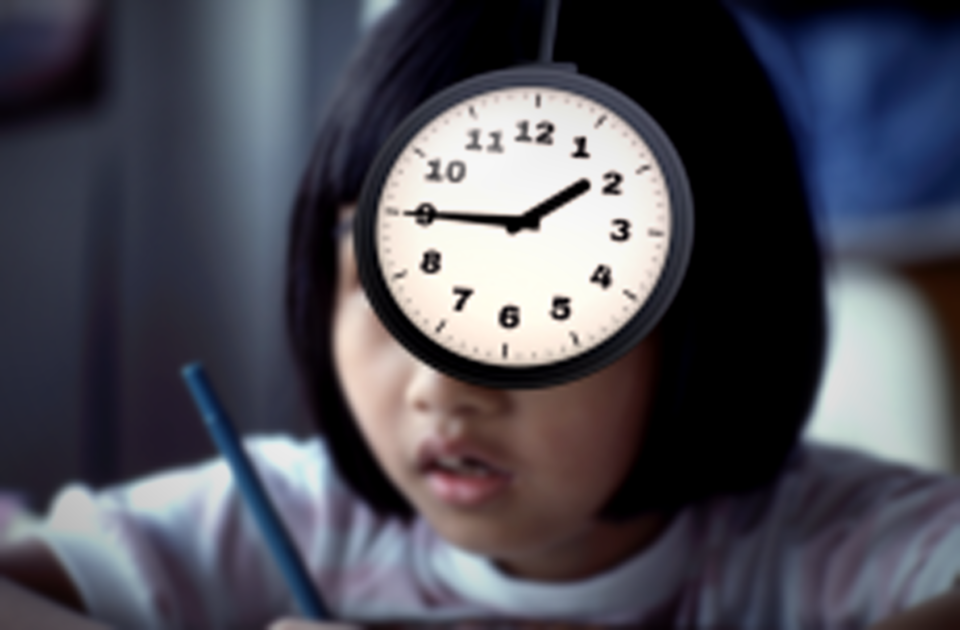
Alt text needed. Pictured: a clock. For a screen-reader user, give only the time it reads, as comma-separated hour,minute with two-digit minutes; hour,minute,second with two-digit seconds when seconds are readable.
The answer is 1,45
